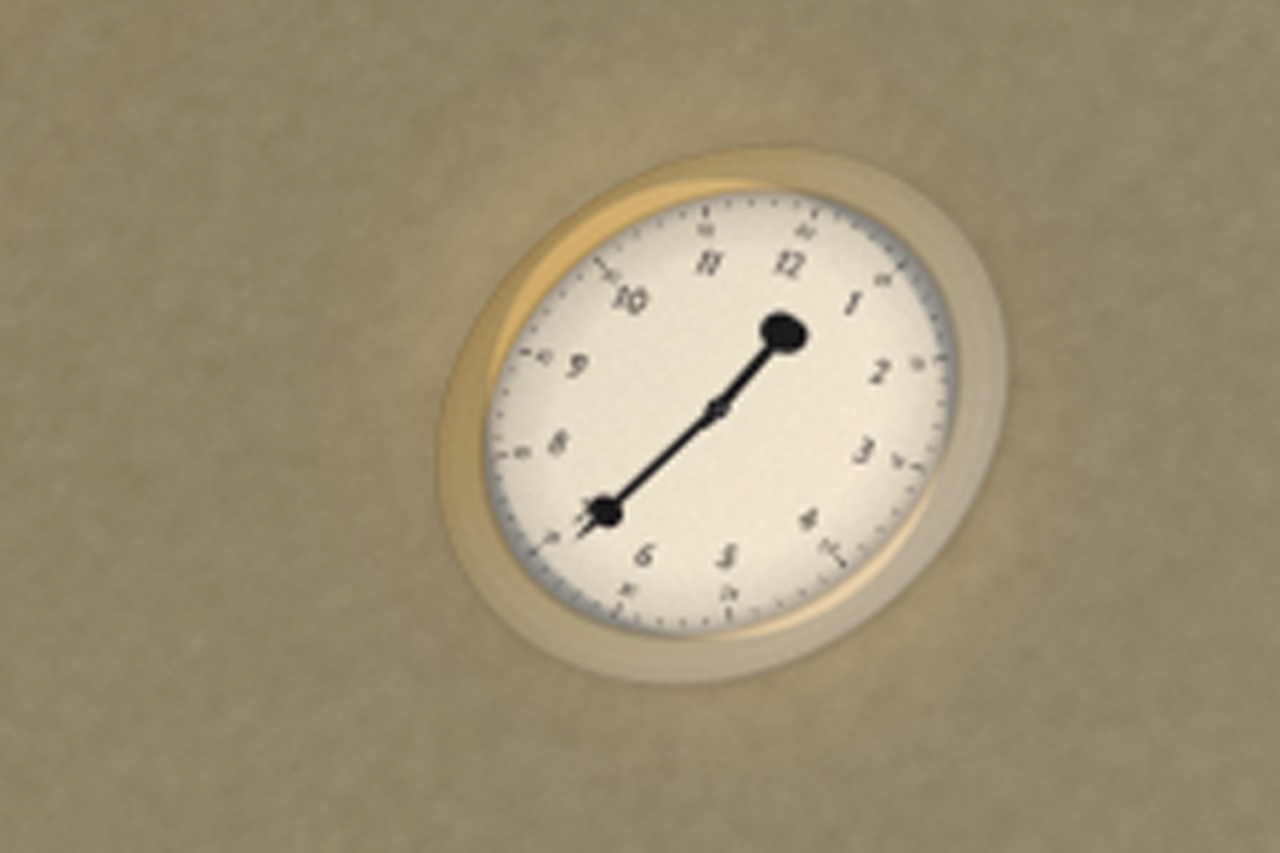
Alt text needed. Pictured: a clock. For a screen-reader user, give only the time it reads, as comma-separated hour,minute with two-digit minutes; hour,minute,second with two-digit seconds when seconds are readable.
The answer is 12,34
